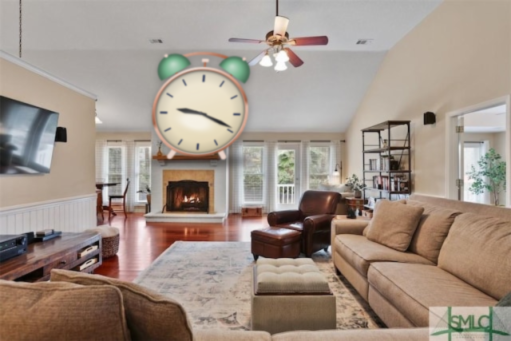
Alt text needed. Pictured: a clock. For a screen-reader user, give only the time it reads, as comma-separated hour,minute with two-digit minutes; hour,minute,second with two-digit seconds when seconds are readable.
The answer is 9,19
